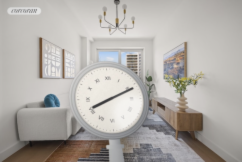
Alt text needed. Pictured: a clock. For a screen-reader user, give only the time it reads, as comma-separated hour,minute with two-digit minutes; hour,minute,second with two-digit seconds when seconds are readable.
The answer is 8,11
